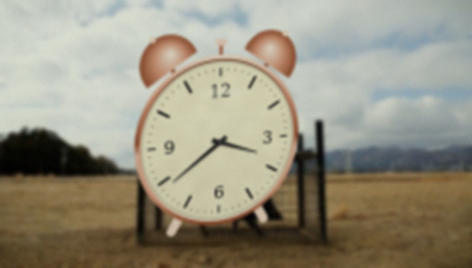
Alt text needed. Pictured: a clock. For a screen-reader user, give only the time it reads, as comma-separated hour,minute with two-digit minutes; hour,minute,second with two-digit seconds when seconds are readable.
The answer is 3,39
